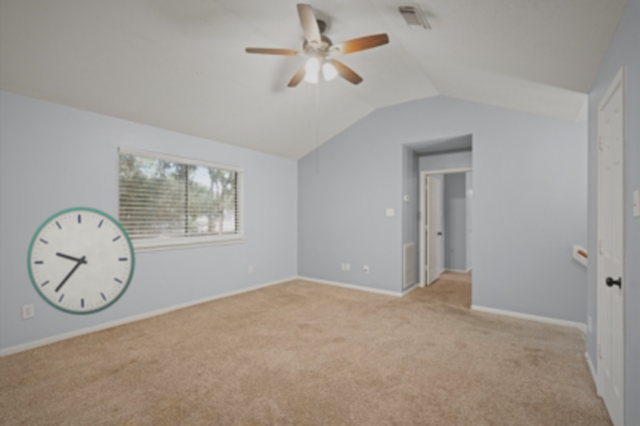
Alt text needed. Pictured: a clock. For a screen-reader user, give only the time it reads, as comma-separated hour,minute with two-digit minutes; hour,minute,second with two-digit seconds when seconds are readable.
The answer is 9,37
